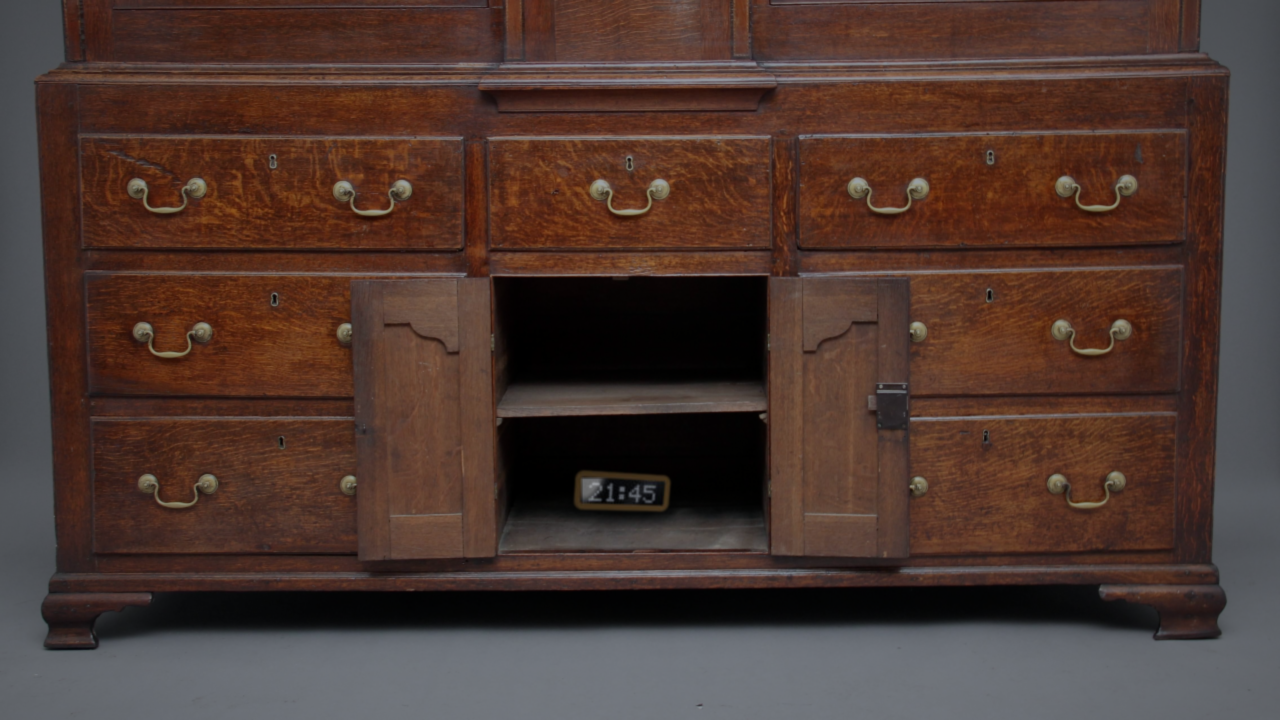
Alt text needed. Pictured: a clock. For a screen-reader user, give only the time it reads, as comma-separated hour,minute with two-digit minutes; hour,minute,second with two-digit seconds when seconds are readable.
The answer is 21,45
